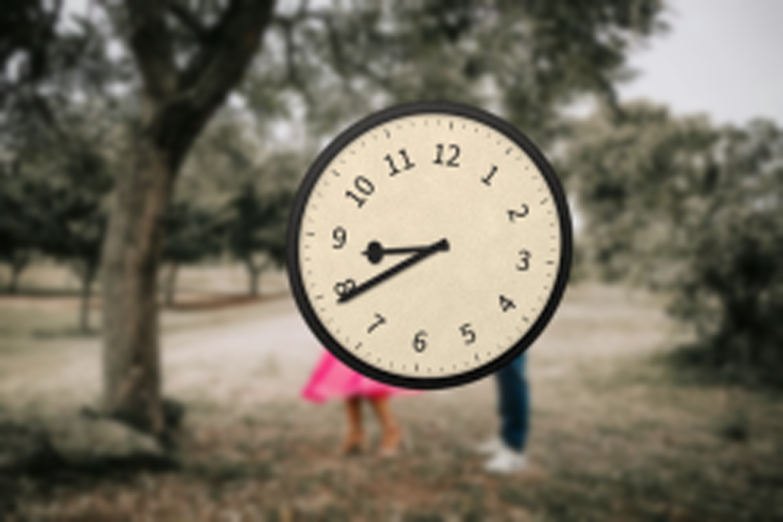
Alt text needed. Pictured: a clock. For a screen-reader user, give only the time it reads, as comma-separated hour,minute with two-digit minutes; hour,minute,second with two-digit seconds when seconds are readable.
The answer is 8,39
